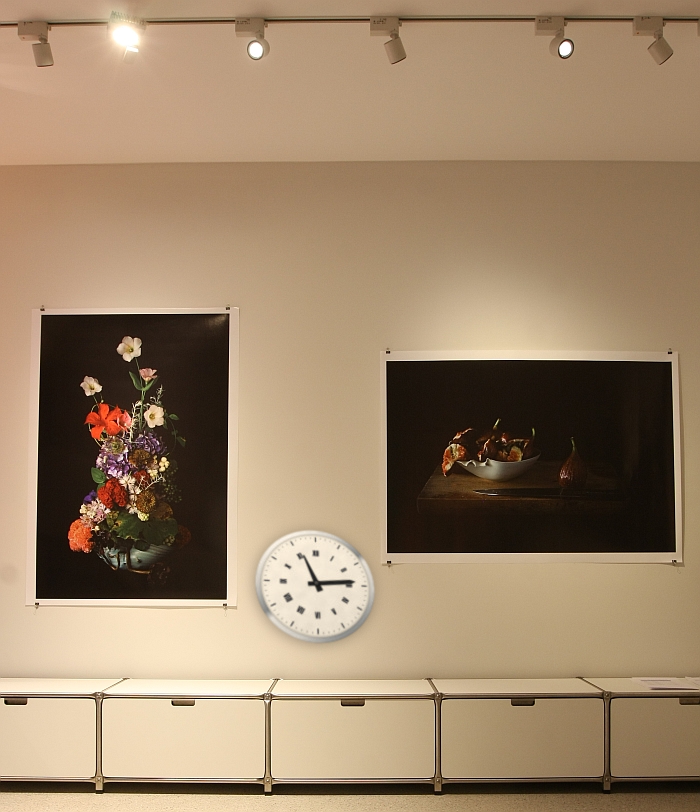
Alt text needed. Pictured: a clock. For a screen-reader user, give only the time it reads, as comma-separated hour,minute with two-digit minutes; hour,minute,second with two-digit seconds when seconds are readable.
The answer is 11,14
